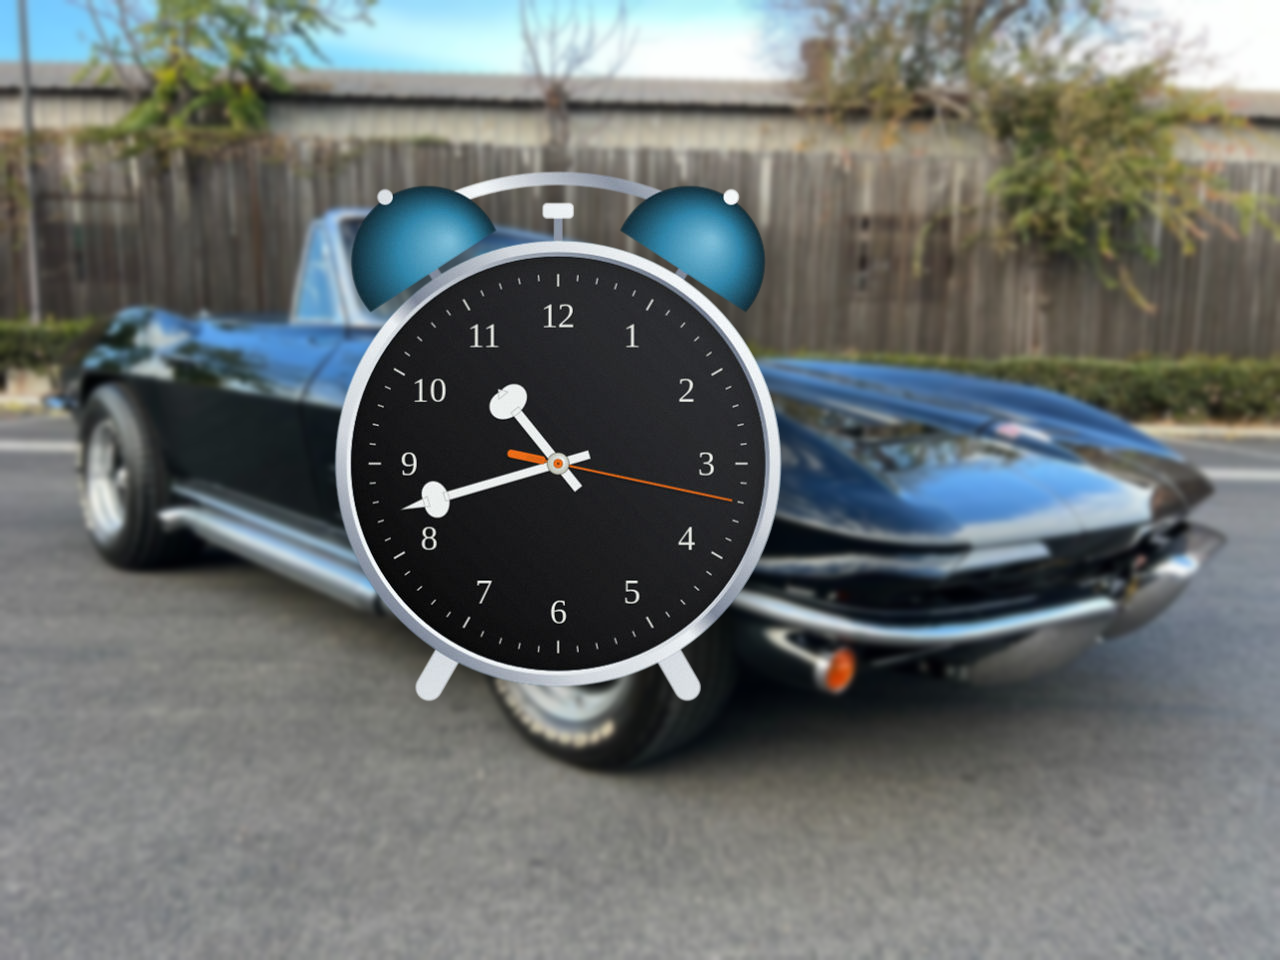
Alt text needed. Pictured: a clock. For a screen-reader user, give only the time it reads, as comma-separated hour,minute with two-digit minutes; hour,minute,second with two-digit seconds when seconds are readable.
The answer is 10,42,17
